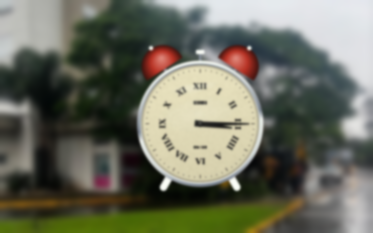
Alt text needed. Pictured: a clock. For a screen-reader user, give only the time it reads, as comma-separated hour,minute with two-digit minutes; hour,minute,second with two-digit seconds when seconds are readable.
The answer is 3,15
